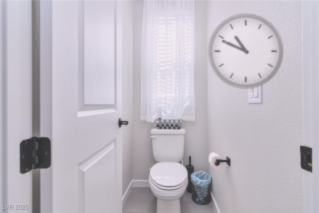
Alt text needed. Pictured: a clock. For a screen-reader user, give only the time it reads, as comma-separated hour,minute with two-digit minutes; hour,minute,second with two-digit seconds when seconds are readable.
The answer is 10,49
